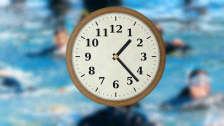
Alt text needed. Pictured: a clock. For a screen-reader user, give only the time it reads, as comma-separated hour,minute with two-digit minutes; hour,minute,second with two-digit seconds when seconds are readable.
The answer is 1,23
